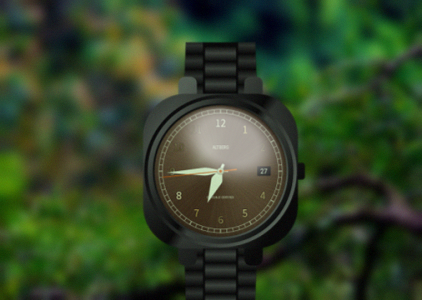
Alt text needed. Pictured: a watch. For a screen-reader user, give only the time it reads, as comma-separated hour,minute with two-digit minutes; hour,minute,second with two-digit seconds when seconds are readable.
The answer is 6,44,44
